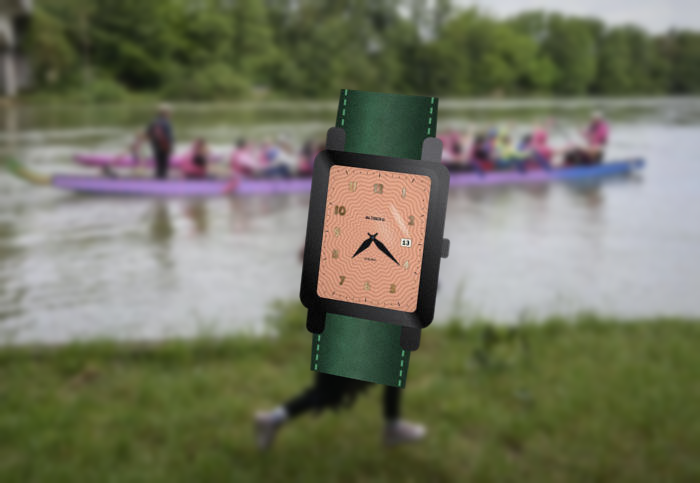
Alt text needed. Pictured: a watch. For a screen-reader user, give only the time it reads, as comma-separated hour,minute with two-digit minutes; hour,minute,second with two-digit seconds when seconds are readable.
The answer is 7,21
